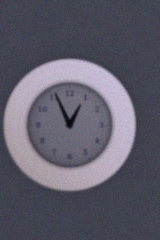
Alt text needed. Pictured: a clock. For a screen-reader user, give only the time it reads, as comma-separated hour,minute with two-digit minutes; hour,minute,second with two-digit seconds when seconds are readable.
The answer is 12,56
